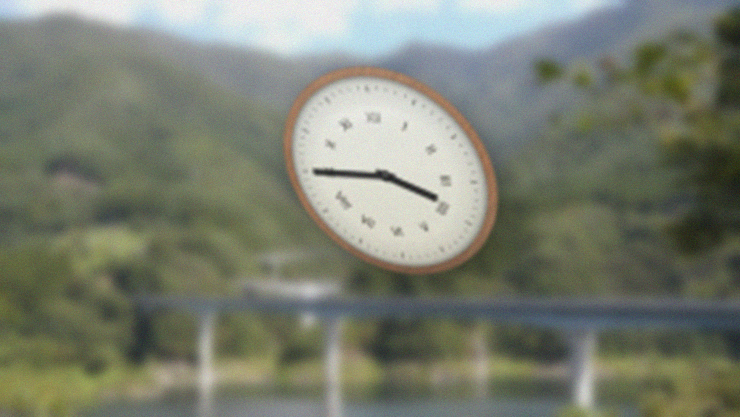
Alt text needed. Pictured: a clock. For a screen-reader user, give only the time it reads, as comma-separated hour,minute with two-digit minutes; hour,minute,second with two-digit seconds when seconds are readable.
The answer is 3,45
